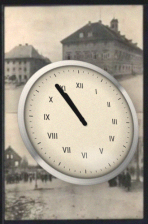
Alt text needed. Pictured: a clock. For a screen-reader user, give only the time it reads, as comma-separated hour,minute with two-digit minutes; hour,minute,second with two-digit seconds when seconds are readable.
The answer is 10,54
